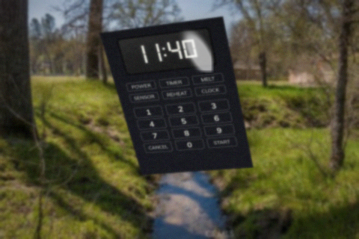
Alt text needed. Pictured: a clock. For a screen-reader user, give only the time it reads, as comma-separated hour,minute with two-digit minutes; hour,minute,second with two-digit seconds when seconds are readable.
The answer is 11,40
